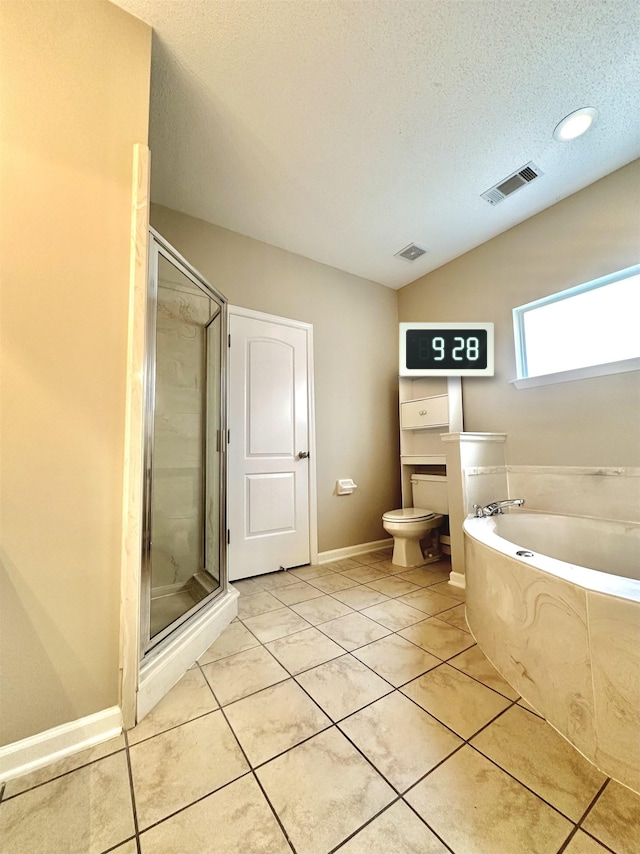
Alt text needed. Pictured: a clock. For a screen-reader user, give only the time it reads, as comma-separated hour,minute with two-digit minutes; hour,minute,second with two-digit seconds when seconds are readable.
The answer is 9,28
